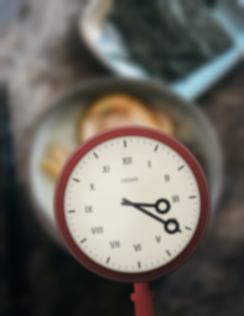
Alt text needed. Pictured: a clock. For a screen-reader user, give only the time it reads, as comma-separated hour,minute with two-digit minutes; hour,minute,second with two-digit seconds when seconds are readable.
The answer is 3,21
